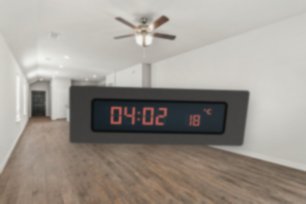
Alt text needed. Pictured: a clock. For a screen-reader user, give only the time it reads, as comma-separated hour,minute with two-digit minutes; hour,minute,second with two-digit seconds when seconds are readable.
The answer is 4,02
